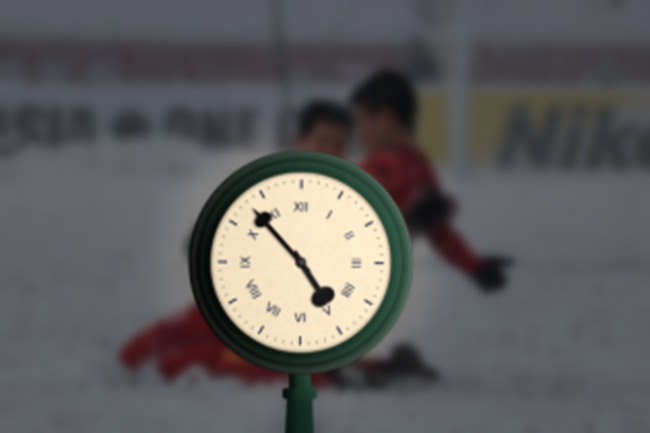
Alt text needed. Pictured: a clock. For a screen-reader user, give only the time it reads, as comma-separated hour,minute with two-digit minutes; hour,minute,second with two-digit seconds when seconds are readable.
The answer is 4,53
